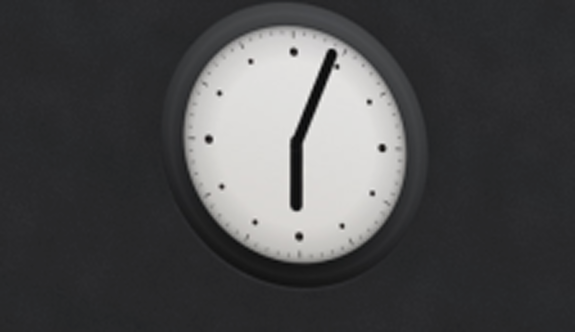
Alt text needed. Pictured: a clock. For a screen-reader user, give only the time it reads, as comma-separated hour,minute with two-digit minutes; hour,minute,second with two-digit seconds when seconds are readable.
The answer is 6,04
